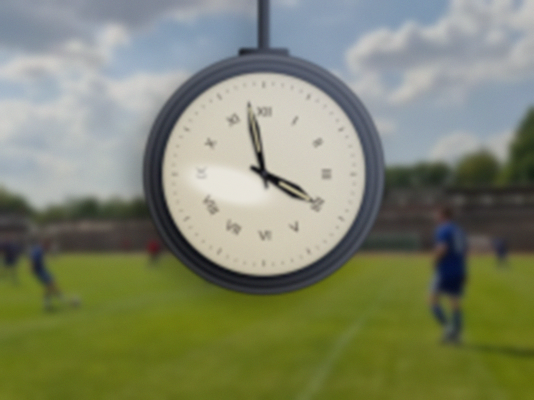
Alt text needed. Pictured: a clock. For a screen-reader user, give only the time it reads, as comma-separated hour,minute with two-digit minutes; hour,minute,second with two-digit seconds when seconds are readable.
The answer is 3,58
